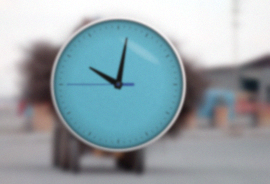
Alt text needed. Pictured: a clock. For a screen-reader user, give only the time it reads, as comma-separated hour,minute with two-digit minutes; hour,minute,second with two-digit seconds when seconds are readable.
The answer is 10,01,45
